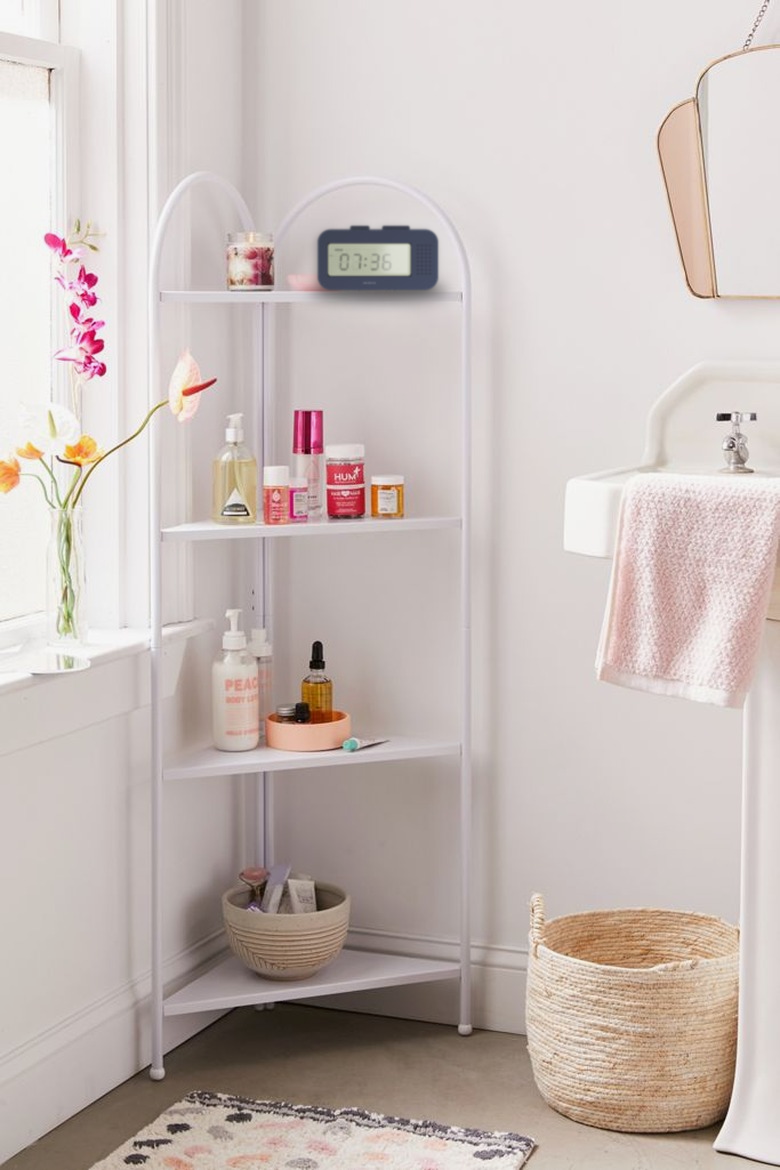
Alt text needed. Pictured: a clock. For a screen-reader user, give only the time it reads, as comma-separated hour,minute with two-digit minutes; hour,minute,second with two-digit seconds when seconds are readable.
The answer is 7,36
